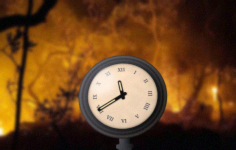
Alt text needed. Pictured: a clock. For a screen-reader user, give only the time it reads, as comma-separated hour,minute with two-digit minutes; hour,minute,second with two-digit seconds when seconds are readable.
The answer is 11,40
